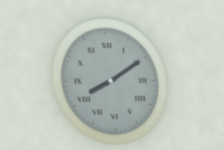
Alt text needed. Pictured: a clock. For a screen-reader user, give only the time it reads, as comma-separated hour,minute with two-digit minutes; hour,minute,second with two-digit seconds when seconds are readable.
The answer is 8,10
